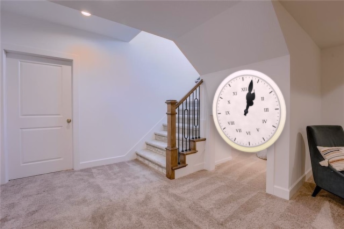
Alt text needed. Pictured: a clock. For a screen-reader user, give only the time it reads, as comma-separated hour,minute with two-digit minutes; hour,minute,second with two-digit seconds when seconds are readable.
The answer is 1,03
